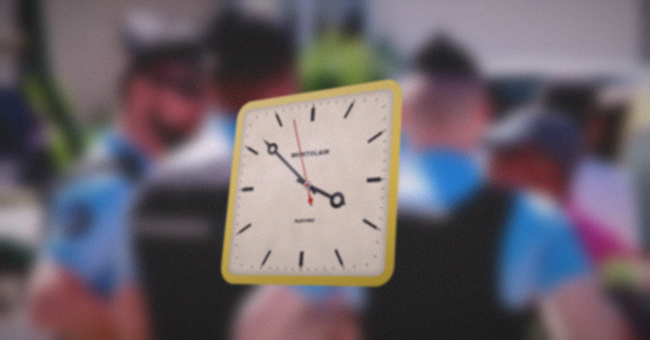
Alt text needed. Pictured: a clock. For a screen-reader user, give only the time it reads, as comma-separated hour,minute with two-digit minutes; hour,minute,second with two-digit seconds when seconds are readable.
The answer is 3,51,57
